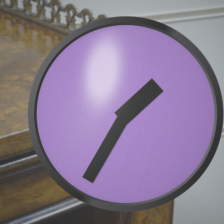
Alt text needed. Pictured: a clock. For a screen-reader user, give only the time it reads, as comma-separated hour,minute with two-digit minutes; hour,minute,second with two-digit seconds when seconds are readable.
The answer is 1,35
